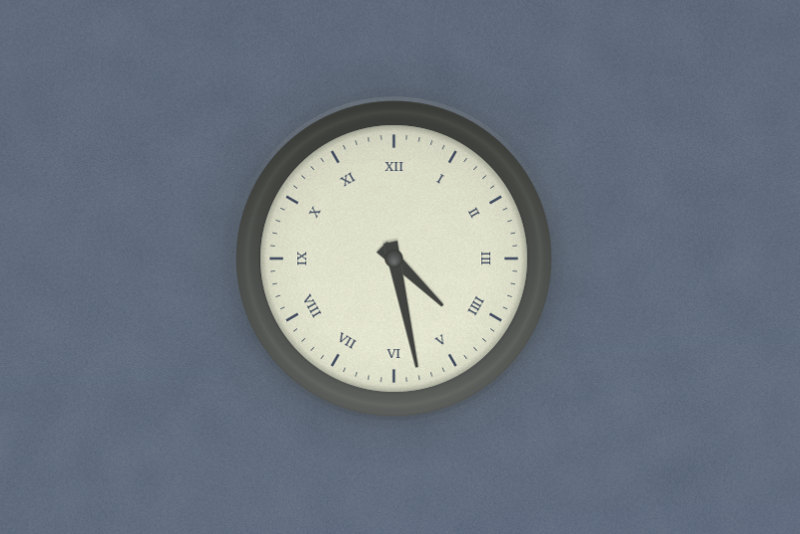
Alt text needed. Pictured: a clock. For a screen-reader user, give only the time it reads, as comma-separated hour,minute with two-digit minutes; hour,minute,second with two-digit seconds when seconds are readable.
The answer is 4,28
